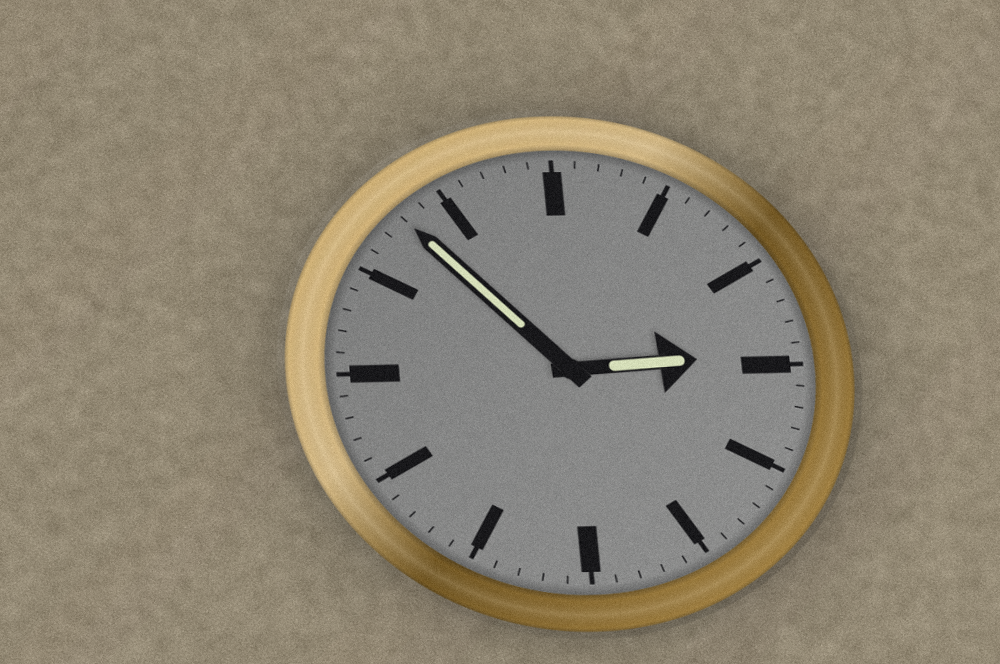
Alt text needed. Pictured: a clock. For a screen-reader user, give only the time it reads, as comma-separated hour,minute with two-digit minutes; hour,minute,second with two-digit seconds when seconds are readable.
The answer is 2,53
